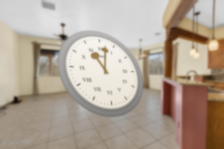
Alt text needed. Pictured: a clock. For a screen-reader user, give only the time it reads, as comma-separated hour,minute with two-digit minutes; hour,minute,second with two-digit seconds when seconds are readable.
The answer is 11,02
